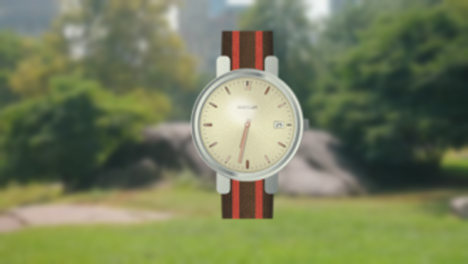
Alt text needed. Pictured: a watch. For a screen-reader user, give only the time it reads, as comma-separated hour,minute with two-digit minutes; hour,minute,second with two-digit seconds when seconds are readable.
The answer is 6,32
